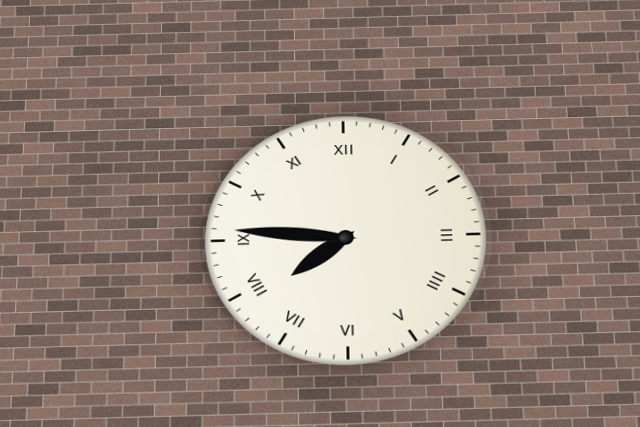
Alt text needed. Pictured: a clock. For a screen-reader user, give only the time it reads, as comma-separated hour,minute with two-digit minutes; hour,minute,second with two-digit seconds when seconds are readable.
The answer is 7,46
